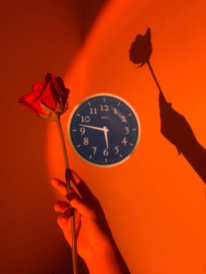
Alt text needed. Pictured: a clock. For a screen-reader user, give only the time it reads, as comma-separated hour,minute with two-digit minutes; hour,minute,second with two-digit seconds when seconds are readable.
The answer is 5,47
